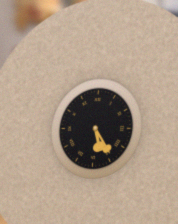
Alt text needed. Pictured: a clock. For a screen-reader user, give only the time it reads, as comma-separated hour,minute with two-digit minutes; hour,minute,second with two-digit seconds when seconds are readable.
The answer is 5,24
